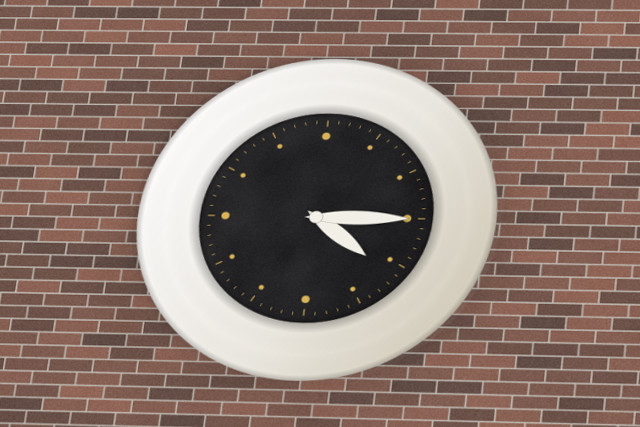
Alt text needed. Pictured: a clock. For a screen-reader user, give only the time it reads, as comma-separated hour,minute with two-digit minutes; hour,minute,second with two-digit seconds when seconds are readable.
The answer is 4,15
